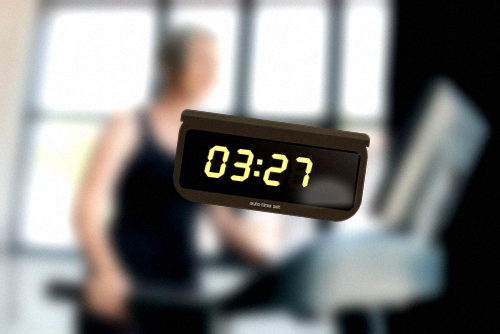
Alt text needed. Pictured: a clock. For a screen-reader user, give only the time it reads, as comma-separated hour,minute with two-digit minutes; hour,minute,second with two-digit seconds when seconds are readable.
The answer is 3,27
